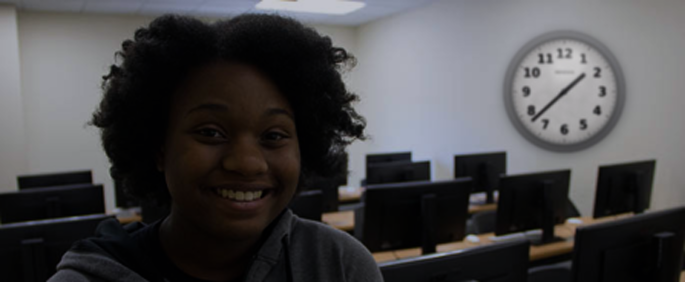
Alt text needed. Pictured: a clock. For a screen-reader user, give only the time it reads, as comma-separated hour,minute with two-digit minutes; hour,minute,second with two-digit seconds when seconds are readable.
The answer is 1,38
